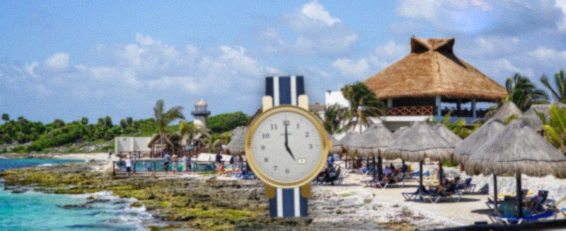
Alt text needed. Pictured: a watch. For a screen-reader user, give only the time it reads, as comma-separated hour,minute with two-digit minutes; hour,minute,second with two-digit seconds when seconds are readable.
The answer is 5,00
